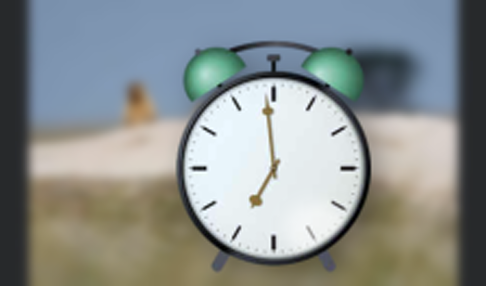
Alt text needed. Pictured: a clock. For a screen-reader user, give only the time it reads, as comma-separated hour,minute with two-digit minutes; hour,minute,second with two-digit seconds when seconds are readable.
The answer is 6,59
